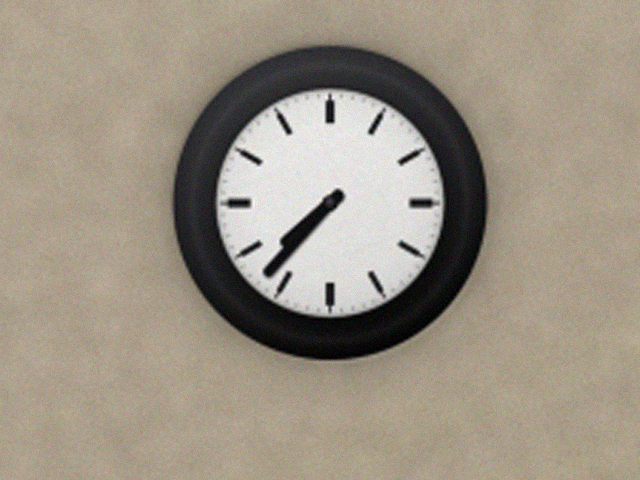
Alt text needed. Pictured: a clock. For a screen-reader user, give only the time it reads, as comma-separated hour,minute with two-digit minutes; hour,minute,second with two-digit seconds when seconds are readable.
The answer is 7,37
